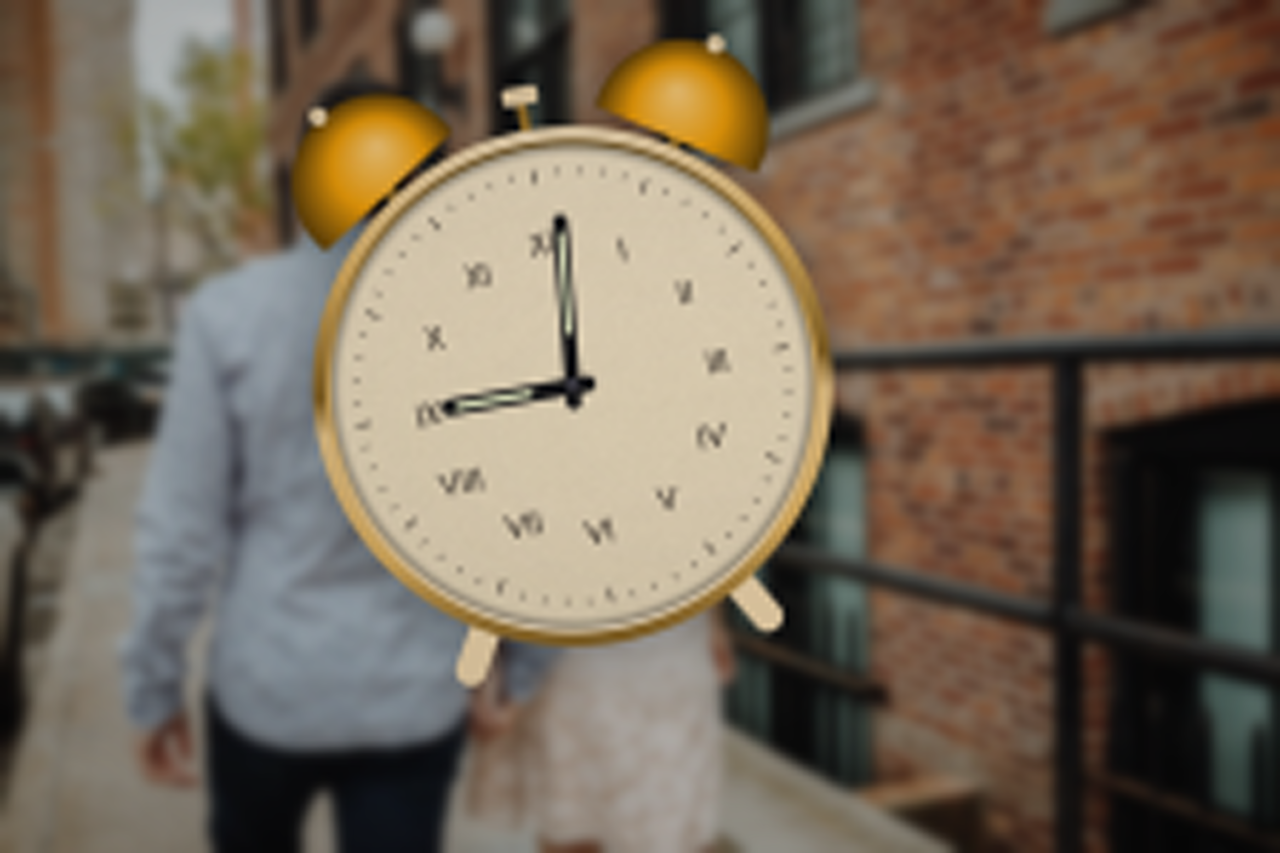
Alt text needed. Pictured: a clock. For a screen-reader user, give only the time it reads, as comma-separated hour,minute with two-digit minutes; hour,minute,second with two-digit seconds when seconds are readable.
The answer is 9,01
